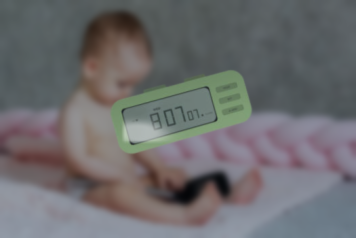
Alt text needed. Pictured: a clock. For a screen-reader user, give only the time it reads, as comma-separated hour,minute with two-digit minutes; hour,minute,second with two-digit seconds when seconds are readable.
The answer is 8,07,07
